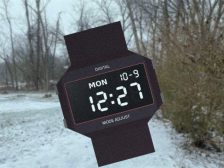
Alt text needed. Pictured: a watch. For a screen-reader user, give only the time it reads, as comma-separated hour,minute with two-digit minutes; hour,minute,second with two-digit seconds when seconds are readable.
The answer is 12,27
